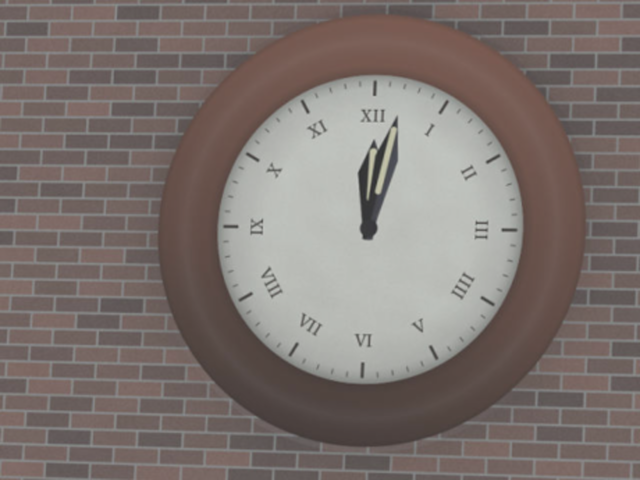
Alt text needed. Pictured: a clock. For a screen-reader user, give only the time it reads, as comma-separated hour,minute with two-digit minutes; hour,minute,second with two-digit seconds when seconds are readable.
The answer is 12,02
